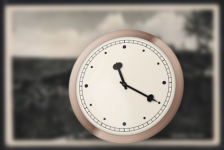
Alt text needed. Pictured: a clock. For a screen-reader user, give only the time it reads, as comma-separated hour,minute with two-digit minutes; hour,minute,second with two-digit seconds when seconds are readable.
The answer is 11,20
